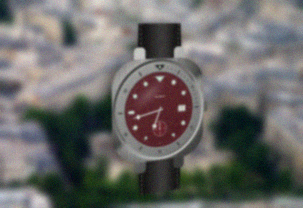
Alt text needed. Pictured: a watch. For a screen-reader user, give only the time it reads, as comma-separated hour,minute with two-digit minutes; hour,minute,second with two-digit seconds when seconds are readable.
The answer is 6,43
